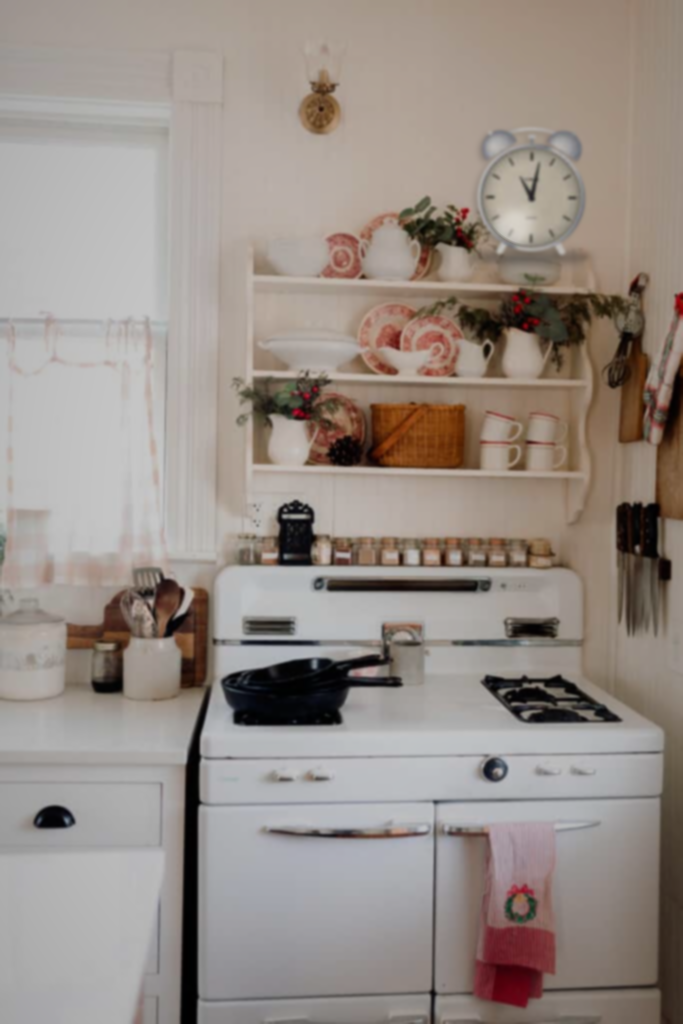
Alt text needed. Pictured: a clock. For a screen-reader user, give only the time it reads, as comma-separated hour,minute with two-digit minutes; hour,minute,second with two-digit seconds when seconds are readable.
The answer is 11,02
